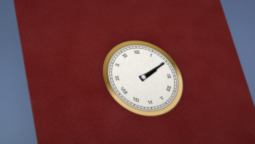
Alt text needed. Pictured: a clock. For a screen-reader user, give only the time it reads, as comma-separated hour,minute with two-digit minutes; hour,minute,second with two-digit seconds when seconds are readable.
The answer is 2,10
